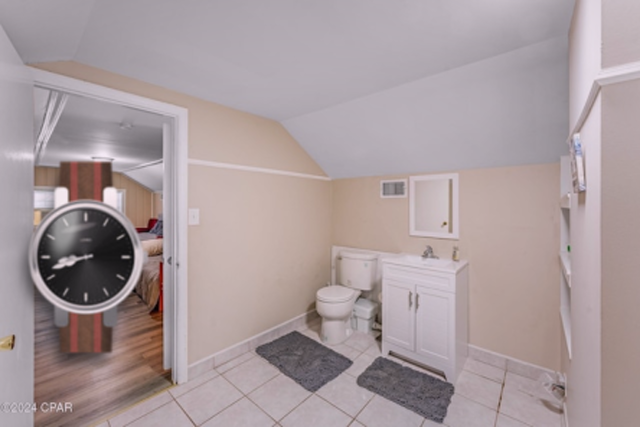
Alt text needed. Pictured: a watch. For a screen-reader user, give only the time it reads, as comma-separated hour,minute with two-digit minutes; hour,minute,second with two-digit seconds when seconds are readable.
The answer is 8,42
